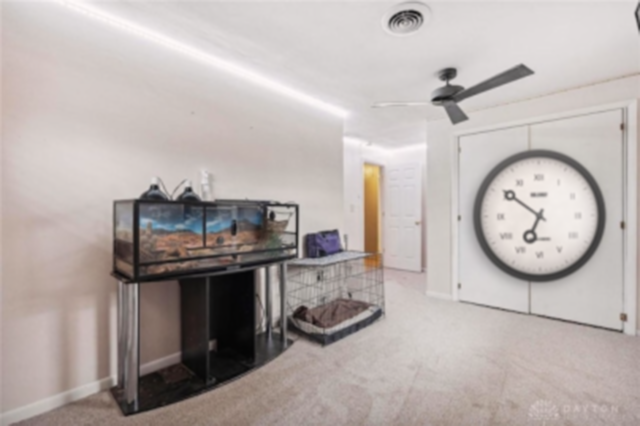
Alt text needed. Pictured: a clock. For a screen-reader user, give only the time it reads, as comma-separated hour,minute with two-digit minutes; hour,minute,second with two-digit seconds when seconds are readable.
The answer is 6,51
